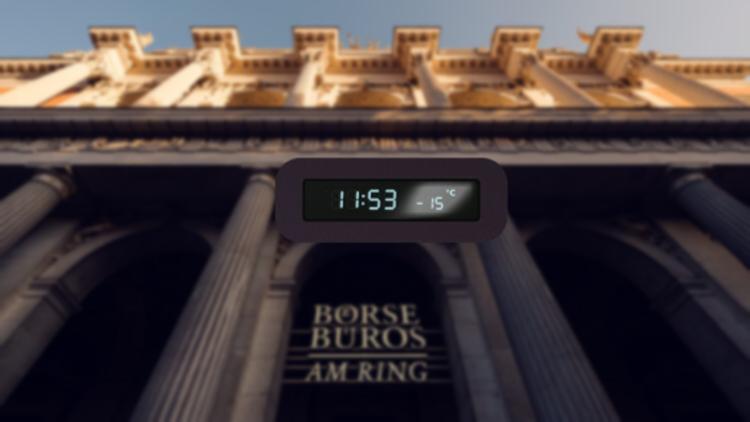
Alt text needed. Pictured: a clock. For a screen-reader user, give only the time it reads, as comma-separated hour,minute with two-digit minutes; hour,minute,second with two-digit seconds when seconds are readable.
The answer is 11,53
